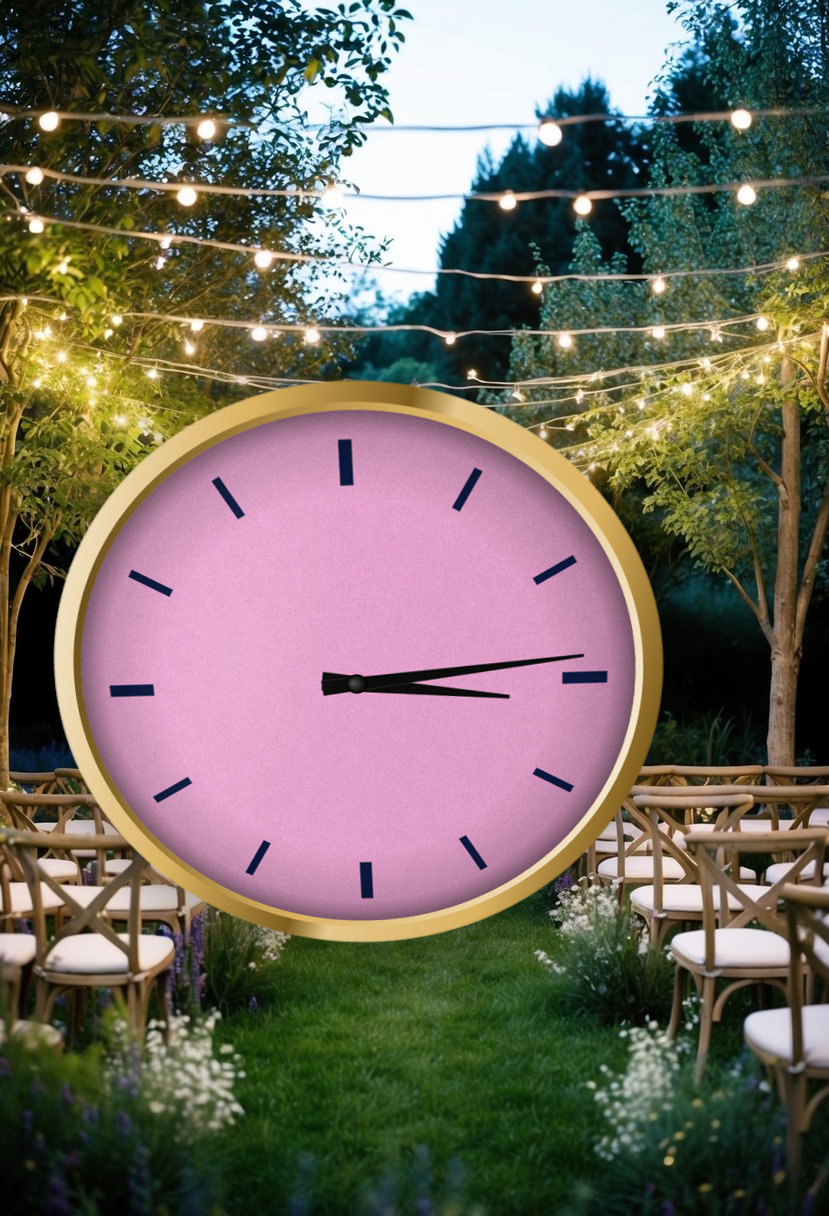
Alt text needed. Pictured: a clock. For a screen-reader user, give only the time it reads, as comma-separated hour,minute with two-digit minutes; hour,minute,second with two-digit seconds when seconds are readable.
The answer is 3,14
